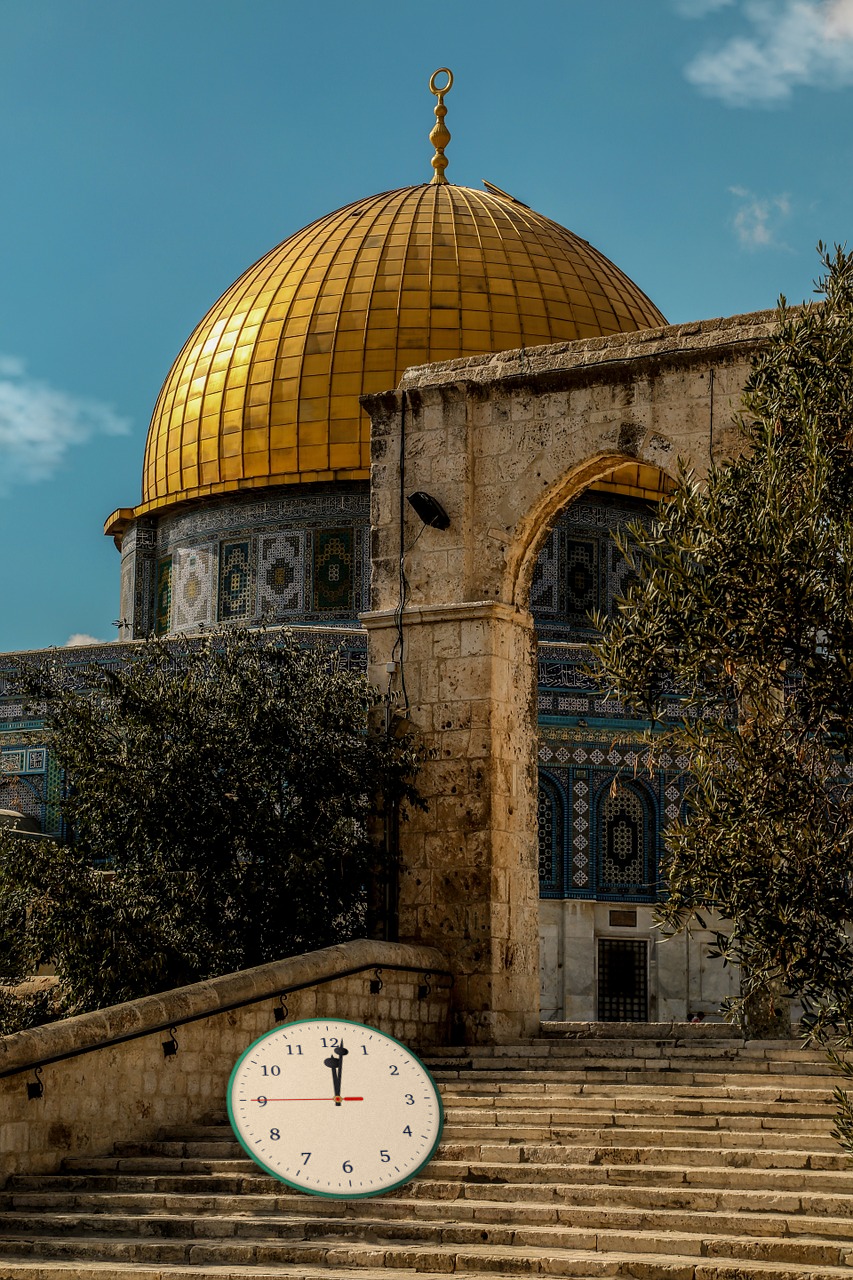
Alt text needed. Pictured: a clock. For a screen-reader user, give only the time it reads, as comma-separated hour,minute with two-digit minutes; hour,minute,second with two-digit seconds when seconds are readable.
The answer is 12,01,45
